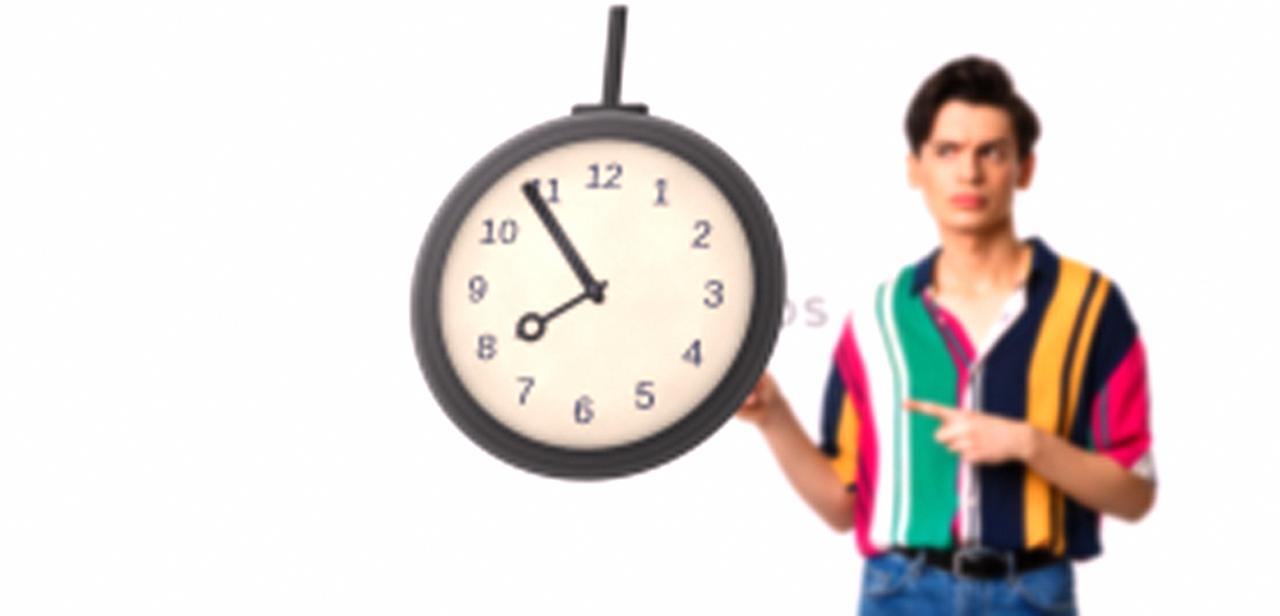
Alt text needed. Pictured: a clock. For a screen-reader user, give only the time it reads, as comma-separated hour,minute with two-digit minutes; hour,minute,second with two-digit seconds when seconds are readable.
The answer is 7,54
